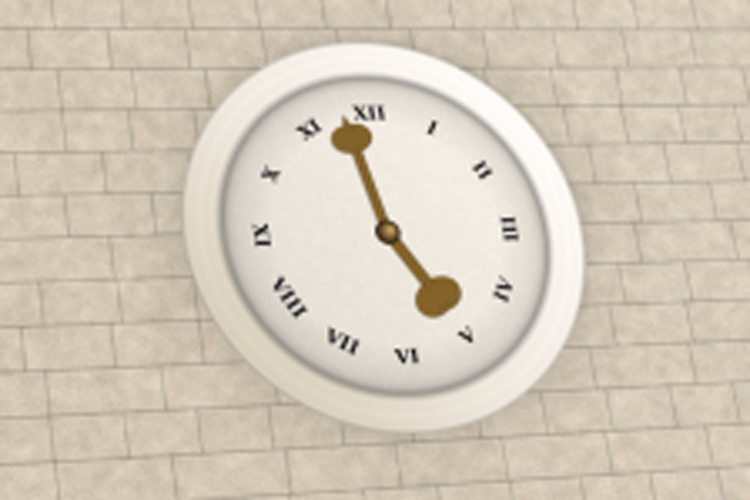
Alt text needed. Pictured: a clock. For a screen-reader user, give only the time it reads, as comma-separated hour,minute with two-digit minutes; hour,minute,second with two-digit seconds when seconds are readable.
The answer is 4,58
